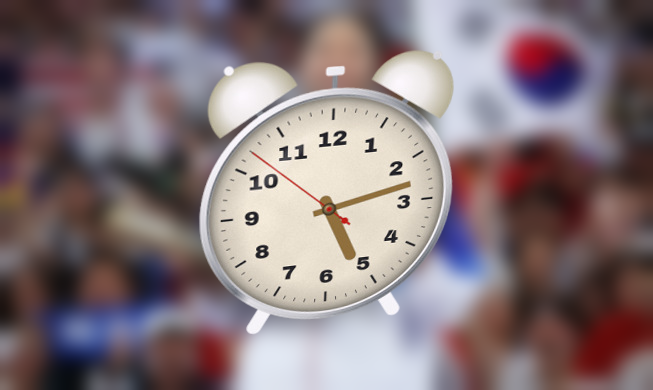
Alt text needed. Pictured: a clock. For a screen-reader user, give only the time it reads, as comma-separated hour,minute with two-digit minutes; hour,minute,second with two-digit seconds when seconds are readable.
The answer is 5,12,52
